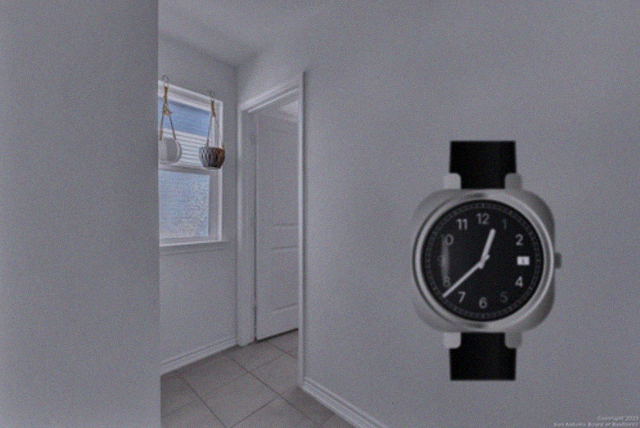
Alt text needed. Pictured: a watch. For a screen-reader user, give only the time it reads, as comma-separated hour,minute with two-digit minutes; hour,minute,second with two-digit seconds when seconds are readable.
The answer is 12,38
